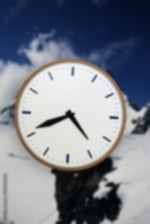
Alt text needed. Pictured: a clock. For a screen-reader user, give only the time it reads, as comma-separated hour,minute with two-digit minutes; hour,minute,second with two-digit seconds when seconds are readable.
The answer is 4,41
